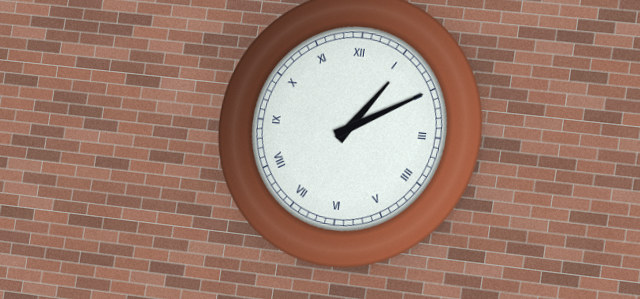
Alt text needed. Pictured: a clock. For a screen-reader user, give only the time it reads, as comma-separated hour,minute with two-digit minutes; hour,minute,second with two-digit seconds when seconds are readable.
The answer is 1,10
